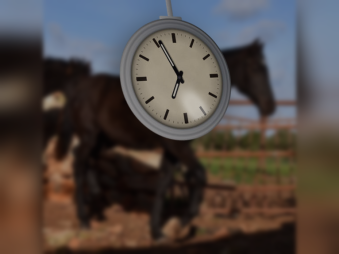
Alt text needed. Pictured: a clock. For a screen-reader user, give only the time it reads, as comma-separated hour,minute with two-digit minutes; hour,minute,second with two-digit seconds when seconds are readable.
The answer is 6,56
